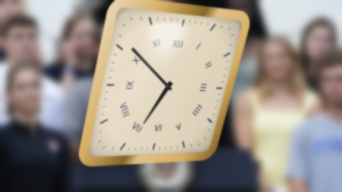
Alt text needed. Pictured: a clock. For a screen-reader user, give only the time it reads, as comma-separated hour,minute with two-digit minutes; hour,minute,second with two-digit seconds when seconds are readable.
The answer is 6,51
